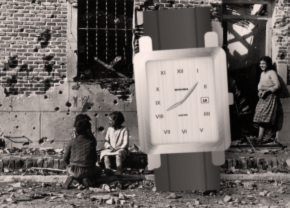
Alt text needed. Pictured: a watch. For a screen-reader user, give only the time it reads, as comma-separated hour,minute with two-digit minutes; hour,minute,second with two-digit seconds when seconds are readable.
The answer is 8,07
